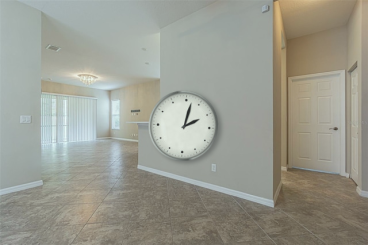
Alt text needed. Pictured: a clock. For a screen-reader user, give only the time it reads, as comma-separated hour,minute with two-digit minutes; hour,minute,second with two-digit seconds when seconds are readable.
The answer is 2,02
